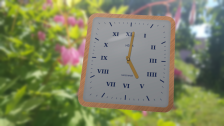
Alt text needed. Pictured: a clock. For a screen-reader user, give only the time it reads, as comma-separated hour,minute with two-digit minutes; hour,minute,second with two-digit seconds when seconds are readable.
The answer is 5,01
